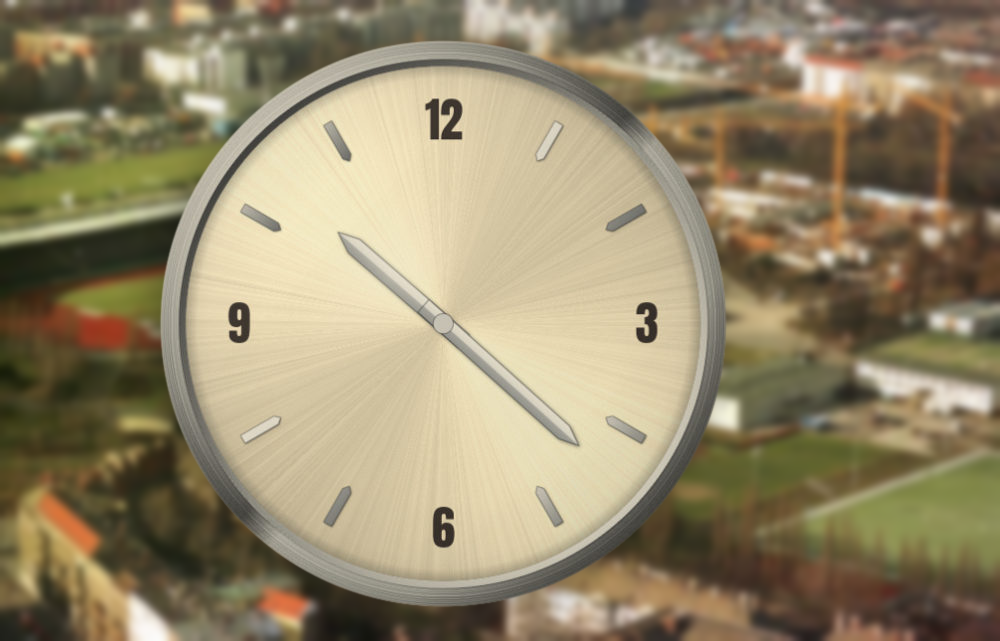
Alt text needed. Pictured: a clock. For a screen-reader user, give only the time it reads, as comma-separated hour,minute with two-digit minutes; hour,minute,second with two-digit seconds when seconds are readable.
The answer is 10,22
